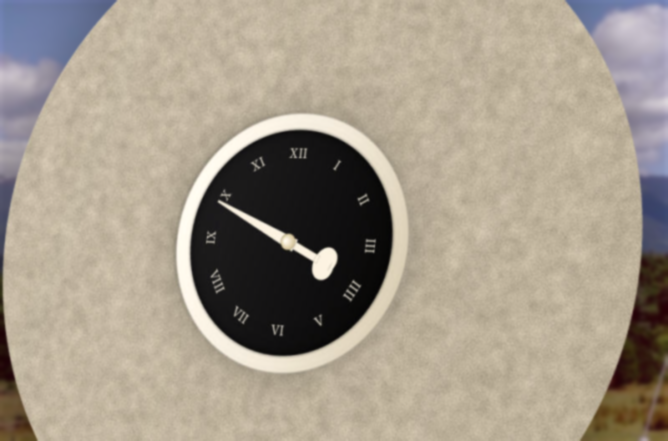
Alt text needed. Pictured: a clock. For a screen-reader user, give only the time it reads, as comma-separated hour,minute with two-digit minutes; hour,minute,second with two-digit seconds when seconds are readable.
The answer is 3,49
